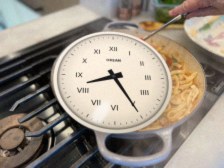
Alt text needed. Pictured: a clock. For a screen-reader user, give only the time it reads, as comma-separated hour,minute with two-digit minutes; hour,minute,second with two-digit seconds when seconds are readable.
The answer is 8,25
